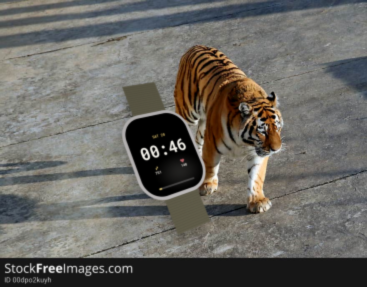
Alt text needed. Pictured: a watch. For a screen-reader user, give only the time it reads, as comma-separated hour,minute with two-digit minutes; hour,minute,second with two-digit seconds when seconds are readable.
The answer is 0,46
